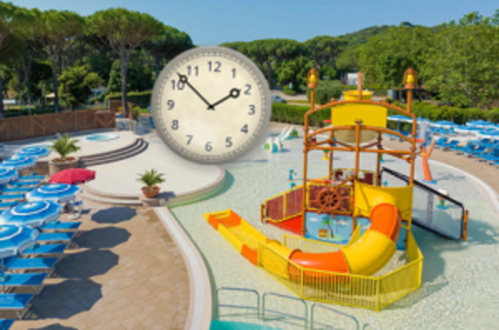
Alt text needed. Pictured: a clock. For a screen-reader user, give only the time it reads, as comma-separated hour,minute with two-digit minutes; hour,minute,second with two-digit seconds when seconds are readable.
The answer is 1,52
